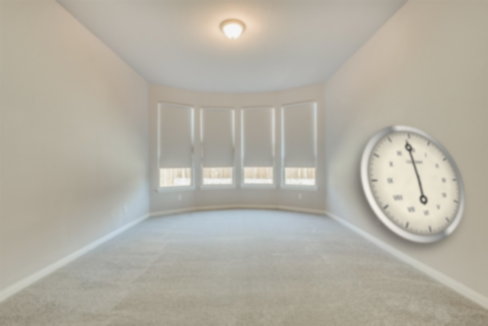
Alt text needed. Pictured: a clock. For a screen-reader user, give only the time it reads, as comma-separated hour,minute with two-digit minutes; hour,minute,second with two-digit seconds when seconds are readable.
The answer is 5,59
